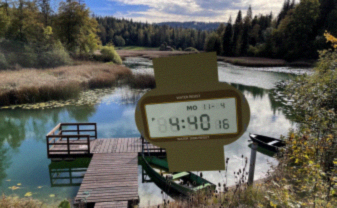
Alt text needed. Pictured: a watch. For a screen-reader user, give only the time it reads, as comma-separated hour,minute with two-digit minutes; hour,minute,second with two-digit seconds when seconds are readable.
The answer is 4,40,16
